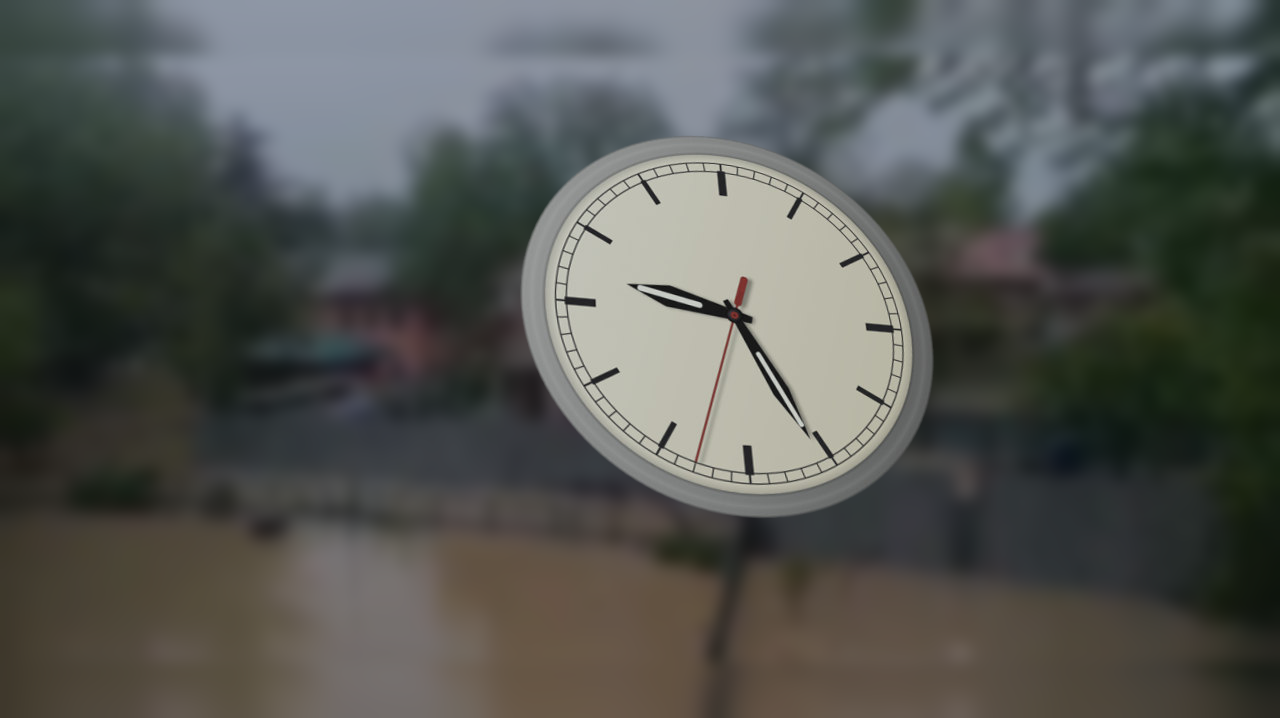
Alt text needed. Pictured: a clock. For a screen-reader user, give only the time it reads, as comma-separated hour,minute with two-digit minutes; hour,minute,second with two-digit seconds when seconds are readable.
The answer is 9,25,33
